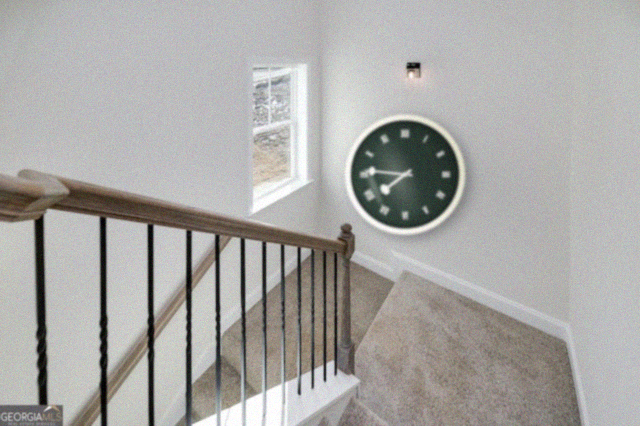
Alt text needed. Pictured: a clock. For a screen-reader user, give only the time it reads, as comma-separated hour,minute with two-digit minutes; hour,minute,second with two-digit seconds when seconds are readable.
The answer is 7,46
